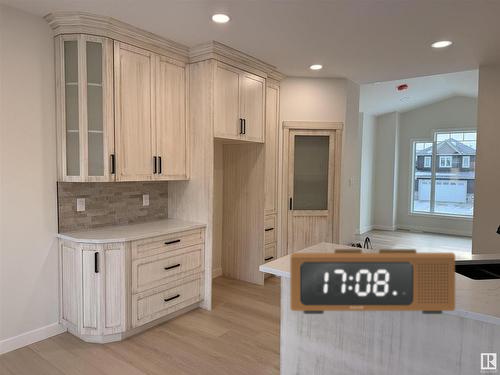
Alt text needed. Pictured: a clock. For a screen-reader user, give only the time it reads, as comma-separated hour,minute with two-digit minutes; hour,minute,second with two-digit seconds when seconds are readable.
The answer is 17,08
